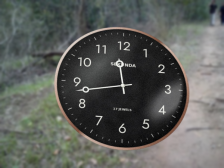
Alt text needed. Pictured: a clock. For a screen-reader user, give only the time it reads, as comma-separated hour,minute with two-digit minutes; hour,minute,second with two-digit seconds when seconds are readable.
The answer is 11,43
